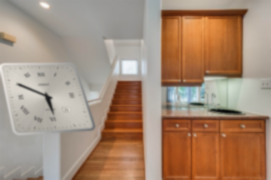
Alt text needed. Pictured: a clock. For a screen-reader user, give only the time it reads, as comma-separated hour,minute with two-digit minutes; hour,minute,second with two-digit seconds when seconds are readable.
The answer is 5,50
